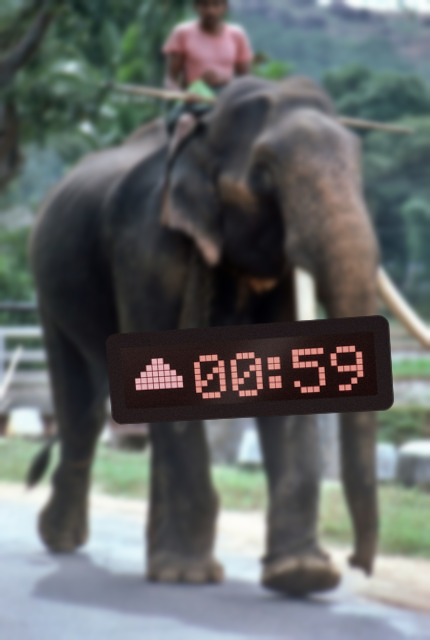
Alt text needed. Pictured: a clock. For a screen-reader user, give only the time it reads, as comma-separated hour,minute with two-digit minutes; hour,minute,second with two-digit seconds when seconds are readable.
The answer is 0,59
